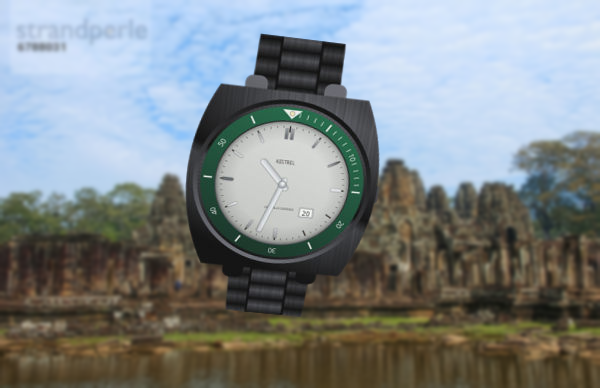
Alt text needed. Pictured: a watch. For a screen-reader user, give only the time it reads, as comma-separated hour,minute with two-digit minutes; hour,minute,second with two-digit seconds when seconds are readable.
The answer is 10,33
